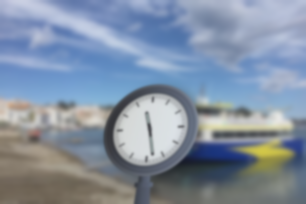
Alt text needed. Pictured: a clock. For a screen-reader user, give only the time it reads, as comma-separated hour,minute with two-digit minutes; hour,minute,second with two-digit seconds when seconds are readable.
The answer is 11,28
